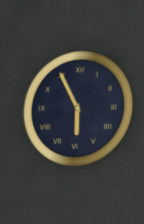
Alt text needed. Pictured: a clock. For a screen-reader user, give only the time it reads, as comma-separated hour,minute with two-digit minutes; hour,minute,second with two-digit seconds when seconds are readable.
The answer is 5,55
